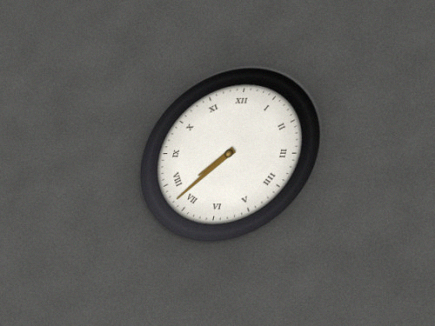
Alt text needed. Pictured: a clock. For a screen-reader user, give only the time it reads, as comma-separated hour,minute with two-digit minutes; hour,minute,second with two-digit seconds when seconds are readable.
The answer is 7,37
